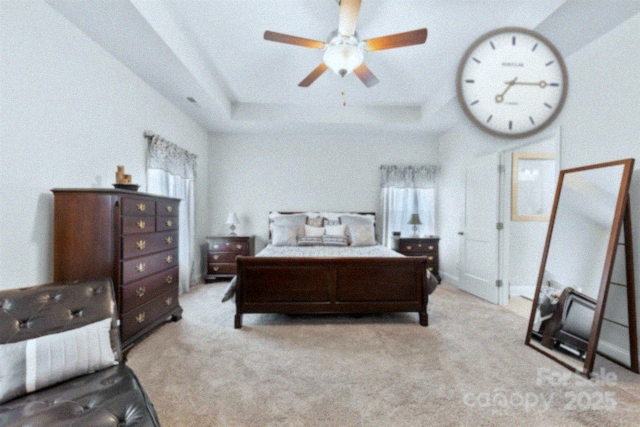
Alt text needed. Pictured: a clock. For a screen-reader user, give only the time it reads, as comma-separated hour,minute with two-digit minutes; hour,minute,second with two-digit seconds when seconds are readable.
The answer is 7,15
